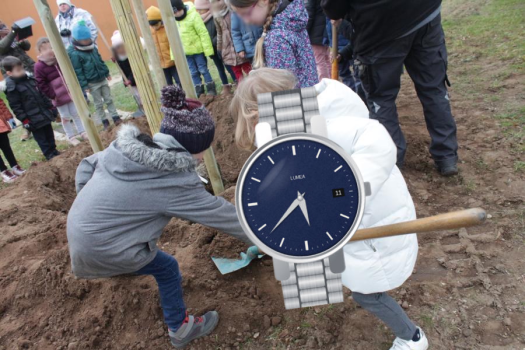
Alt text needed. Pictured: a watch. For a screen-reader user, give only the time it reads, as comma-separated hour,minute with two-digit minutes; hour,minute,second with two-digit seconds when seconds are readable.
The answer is 5,38
